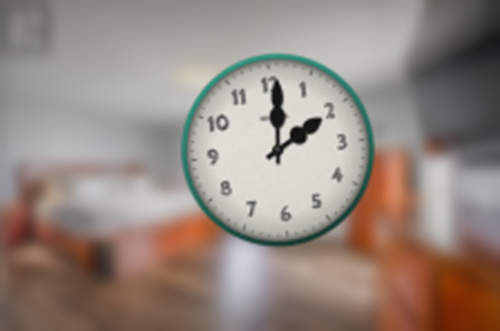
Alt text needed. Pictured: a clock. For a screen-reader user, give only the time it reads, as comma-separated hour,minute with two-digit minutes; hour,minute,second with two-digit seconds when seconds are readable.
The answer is 2,01
